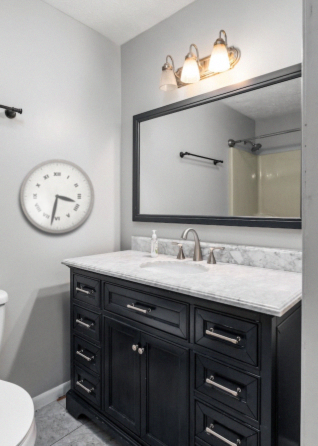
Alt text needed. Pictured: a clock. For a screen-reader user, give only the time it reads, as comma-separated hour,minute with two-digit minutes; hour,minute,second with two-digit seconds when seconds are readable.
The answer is 3,32
